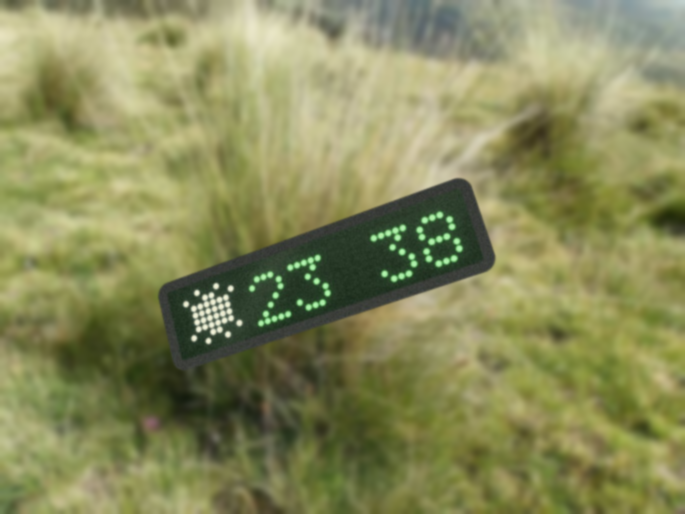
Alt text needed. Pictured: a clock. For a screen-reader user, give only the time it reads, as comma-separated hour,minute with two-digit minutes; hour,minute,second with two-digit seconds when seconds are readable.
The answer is 23,38
